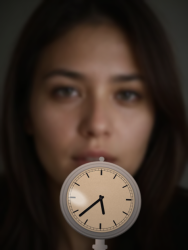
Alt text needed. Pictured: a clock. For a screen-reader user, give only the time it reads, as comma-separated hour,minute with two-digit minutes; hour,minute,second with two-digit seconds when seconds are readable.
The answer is 5,38
